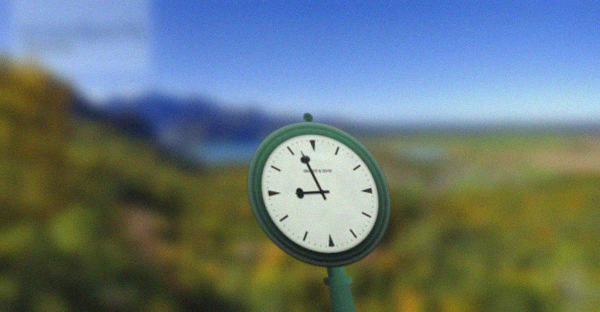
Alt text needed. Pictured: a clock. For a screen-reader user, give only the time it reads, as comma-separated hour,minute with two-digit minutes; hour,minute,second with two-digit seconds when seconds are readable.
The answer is 8,57
